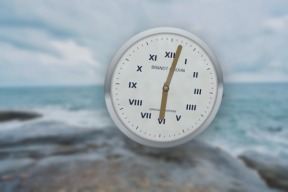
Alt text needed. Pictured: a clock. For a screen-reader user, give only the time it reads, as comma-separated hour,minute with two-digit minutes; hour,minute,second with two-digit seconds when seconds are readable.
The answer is 6,02
